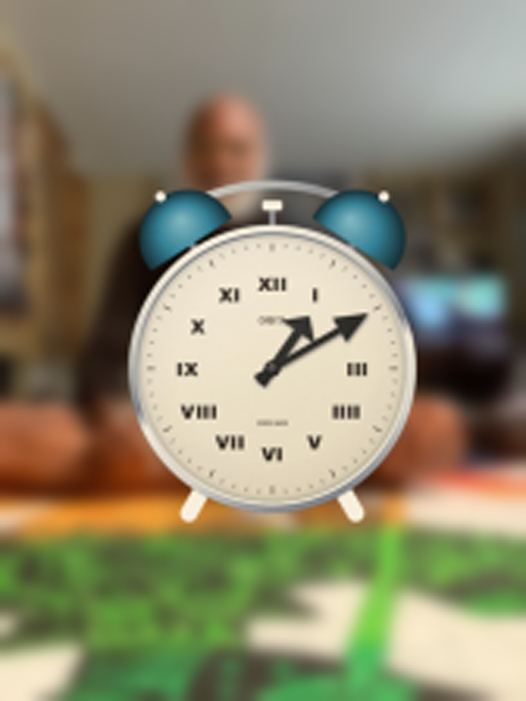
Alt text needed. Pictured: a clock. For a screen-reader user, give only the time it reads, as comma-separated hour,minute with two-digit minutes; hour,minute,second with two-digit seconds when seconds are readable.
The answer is 1,10
